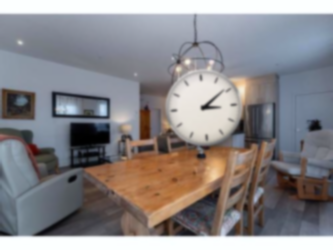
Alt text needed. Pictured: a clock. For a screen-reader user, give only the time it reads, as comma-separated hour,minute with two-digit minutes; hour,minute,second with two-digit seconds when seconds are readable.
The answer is 3,09
